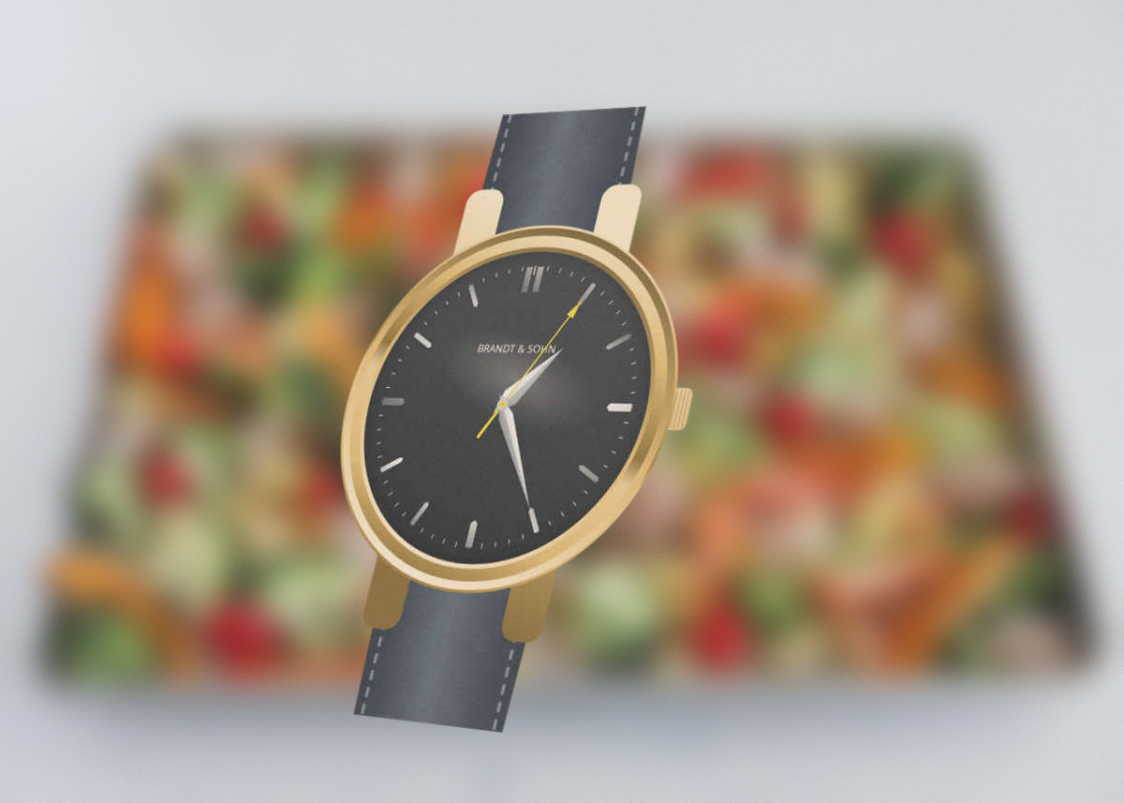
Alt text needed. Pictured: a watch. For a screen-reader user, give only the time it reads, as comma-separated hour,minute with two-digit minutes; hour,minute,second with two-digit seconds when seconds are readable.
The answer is 1,25,05
